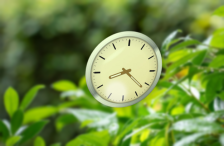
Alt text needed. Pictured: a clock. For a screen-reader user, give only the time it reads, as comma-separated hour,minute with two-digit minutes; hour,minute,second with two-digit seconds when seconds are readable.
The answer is 8,22
